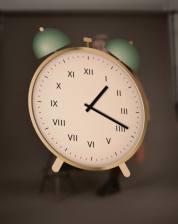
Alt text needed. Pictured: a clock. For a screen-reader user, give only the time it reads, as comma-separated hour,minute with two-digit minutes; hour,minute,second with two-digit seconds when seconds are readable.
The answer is 1,19
